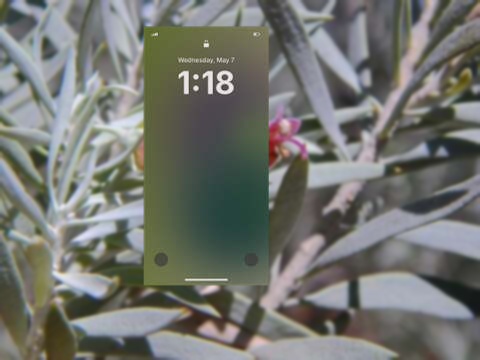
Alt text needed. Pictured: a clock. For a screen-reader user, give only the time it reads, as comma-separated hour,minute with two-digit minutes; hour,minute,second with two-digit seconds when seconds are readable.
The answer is 1,18
